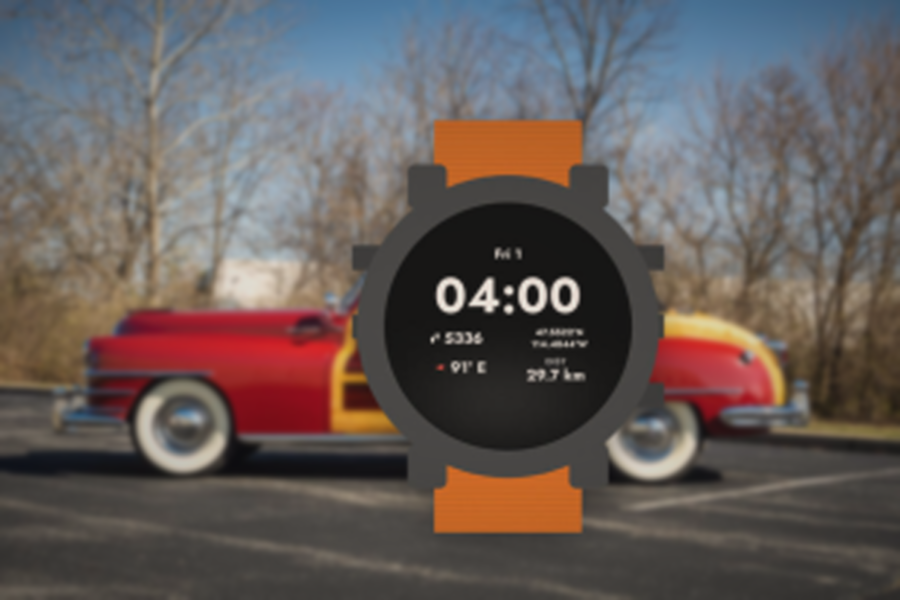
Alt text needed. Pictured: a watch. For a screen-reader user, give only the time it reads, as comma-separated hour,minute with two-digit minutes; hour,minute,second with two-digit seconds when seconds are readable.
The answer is 4,00
